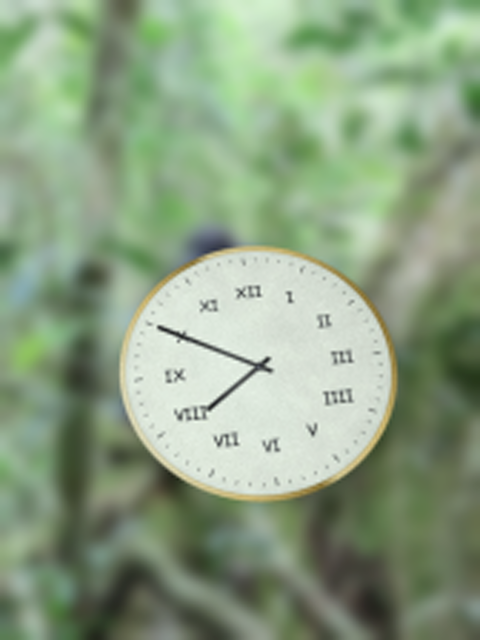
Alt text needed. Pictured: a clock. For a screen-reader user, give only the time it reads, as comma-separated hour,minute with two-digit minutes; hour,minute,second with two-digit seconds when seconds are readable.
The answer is 7,50
